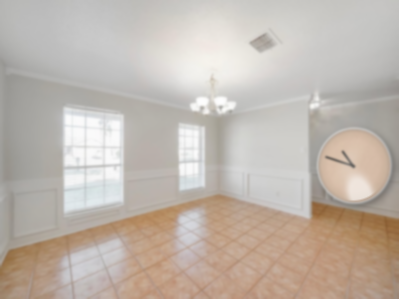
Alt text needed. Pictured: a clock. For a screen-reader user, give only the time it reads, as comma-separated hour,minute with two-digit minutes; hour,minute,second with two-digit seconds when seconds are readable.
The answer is 10,48
